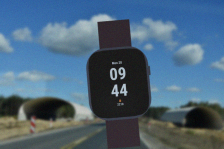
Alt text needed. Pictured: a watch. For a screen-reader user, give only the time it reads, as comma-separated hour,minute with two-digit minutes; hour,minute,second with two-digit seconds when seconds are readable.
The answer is 9,44
